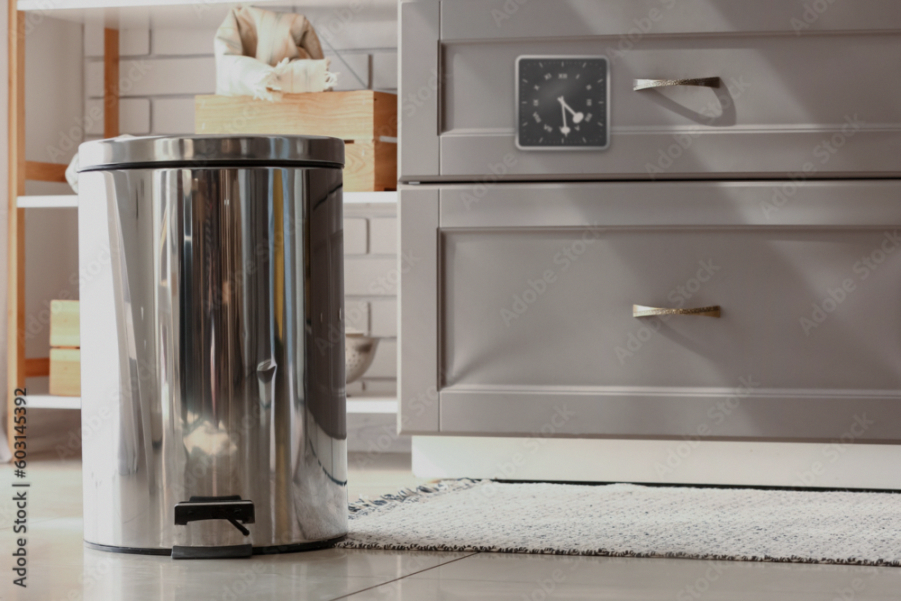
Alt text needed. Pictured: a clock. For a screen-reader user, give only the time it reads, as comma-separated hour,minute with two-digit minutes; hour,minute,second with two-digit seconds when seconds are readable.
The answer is 4,29
